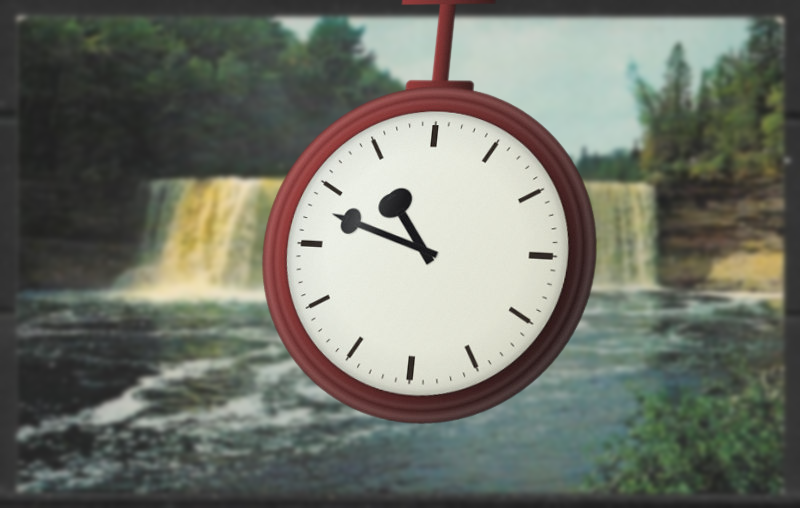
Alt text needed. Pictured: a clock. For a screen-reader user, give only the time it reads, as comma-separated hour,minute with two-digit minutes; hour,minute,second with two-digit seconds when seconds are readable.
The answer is 10,48
